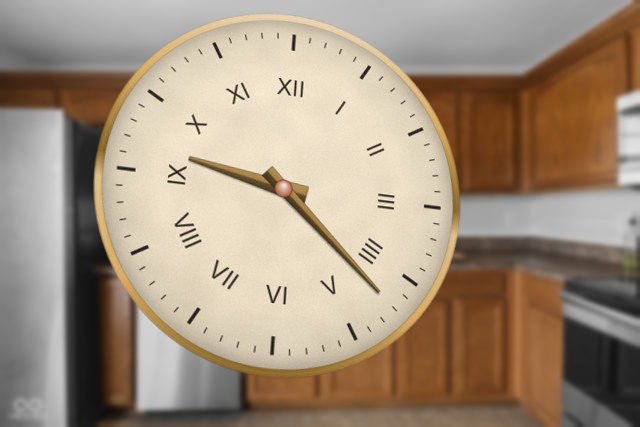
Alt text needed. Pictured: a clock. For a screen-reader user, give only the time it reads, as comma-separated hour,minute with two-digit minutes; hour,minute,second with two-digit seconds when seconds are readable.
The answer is 9,22
